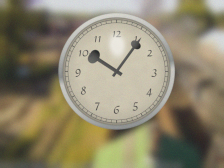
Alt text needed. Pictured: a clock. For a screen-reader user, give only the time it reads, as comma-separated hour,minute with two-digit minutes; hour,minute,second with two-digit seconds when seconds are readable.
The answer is 10,06
